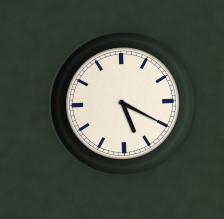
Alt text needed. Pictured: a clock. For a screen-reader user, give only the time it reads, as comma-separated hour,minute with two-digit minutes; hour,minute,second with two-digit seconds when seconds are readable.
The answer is 5,20
